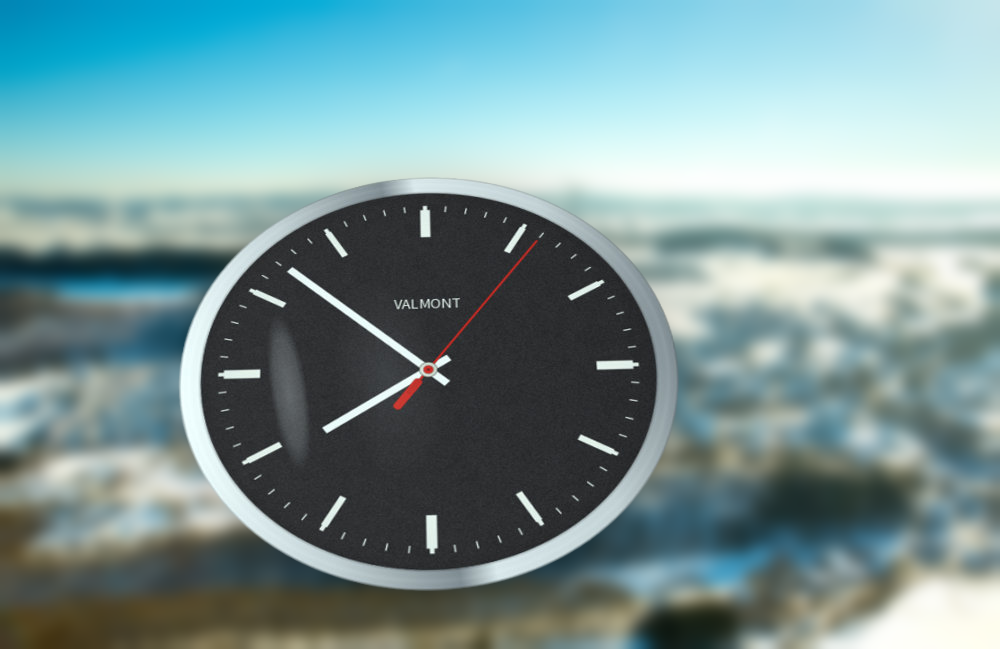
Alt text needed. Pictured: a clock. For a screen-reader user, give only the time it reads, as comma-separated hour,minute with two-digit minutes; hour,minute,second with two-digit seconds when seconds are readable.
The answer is 7,52,06
